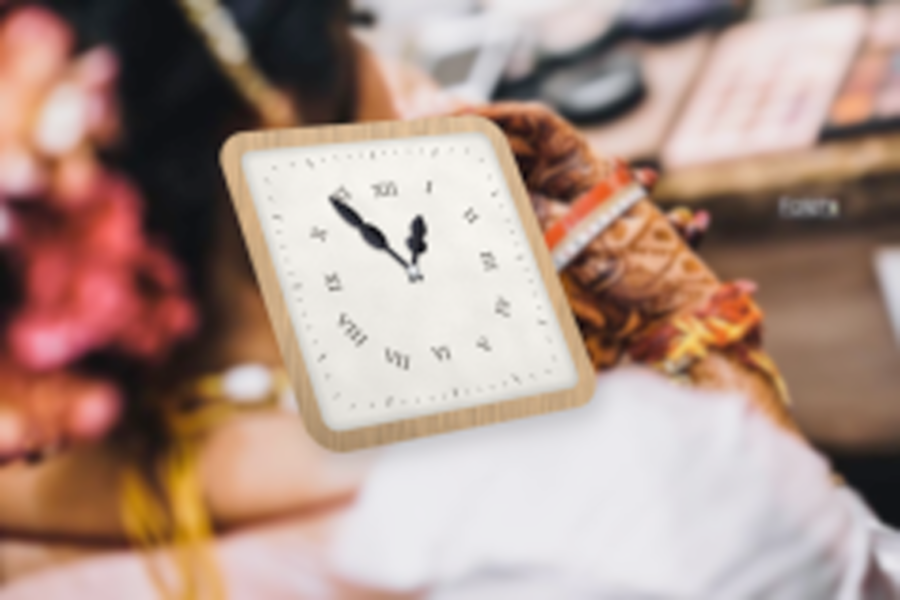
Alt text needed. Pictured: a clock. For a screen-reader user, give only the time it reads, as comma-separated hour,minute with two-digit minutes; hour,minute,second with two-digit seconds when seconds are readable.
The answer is 12,54
